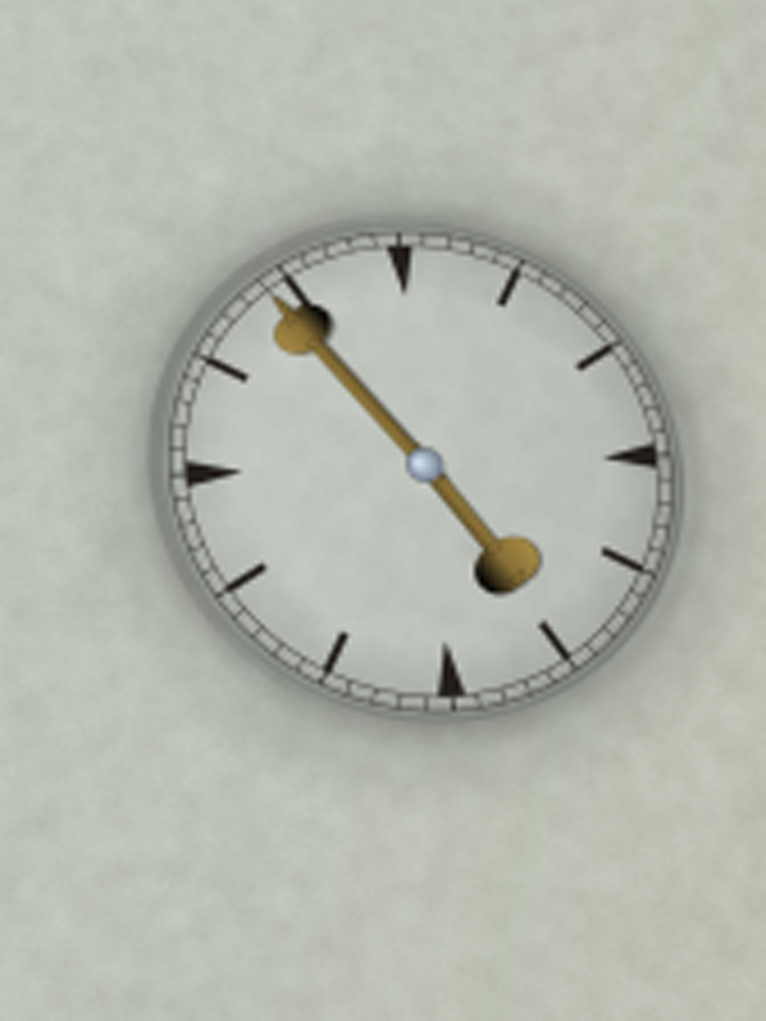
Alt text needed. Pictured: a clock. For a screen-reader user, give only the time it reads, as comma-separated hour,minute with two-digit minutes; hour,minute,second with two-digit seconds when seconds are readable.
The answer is 4,54
